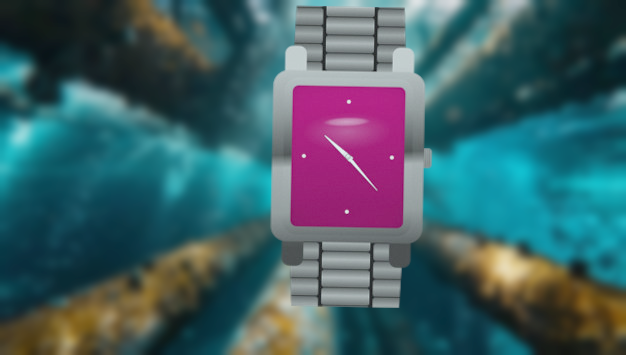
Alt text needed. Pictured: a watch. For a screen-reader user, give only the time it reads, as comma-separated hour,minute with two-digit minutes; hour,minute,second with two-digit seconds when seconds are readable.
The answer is 10,23
